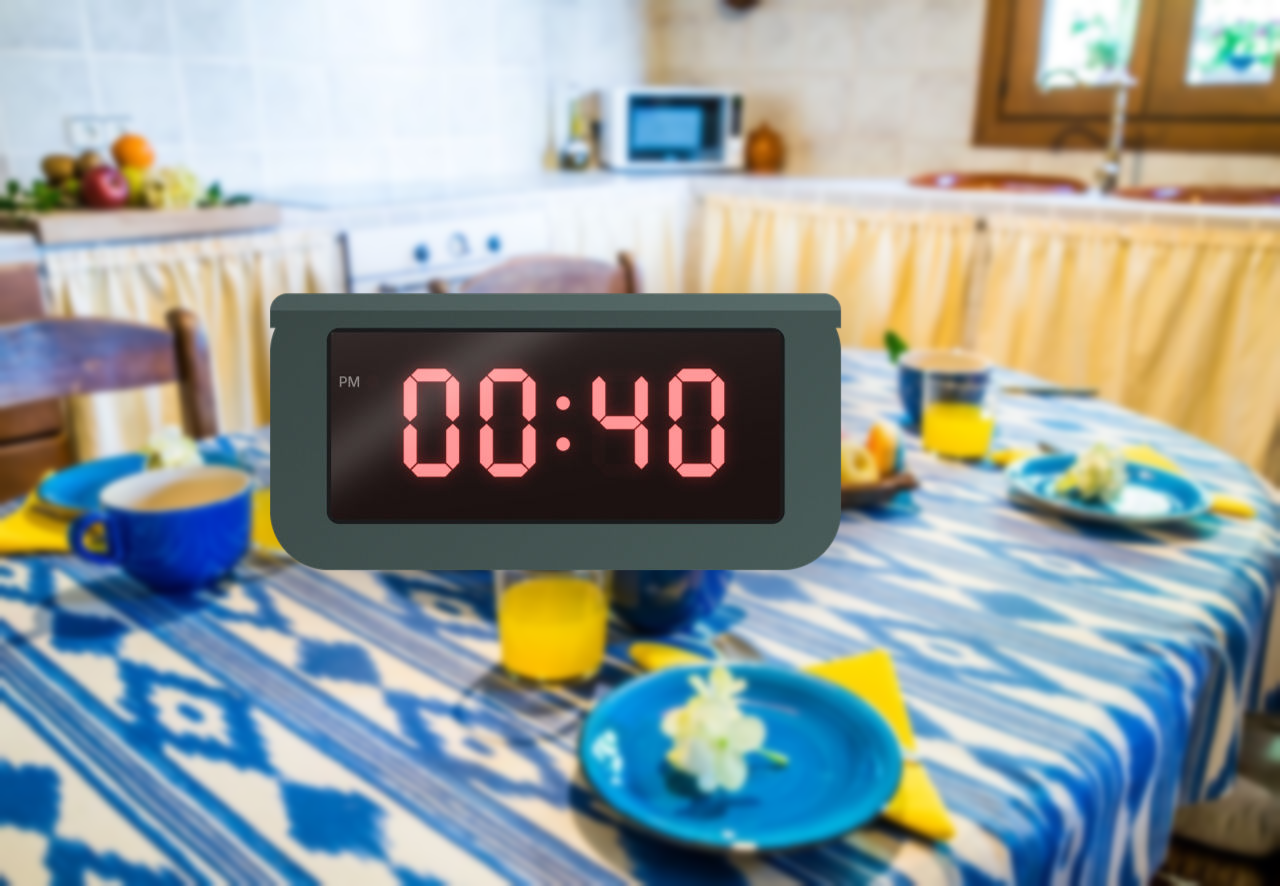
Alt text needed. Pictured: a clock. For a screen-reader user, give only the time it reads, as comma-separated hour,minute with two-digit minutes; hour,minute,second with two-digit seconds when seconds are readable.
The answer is 0,40
